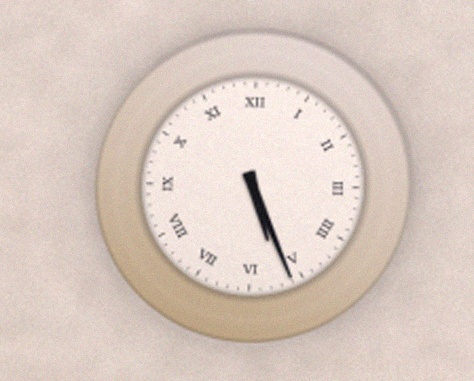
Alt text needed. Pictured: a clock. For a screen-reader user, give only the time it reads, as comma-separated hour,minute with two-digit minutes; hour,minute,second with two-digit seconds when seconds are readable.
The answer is 5,26
